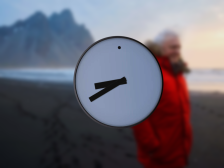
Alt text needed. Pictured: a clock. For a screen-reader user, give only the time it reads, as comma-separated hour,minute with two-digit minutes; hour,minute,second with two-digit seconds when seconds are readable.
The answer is 8,40
